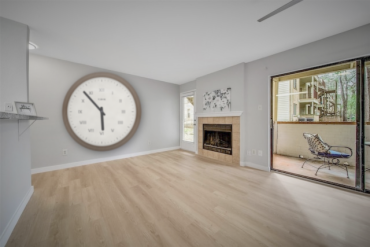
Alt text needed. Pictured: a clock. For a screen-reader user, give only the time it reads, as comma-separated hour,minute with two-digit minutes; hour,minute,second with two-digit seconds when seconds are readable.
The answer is 5,53
